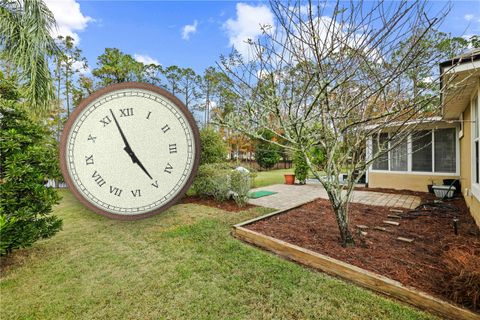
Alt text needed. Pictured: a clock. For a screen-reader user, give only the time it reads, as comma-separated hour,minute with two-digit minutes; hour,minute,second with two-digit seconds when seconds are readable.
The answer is 4,57
